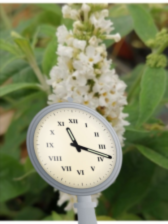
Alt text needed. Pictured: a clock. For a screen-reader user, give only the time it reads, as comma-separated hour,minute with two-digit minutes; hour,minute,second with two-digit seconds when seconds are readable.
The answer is 11,18
